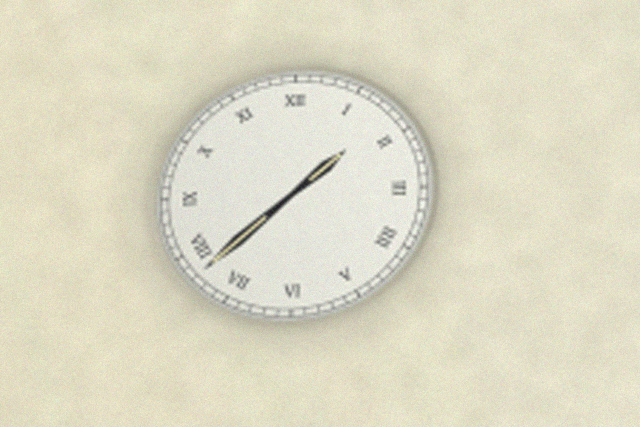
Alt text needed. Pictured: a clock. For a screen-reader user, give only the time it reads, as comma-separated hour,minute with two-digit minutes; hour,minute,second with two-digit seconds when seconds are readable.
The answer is 1,38
